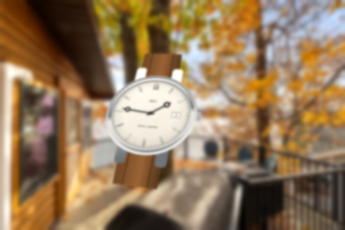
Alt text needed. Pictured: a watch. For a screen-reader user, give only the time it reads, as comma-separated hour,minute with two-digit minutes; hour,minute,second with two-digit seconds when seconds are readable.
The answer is 1,46
